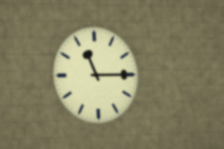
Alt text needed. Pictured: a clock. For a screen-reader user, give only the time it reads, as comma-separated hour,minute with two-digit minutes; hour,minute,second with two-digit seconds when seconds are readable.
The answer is 11,15
